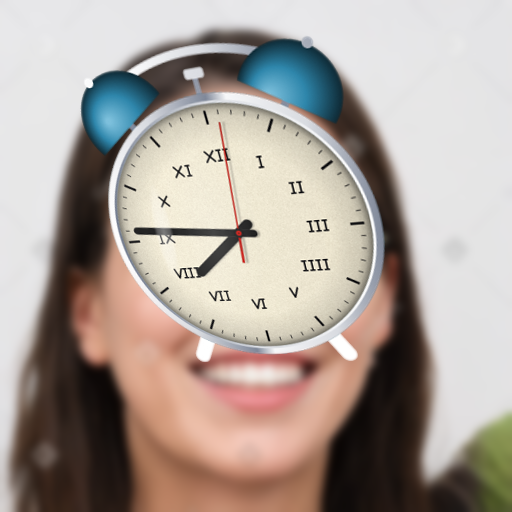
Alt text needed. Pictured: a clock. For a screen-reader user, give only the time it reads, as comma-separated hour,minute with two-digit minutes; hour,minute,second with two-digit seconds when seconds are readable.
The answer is 7,46,01
